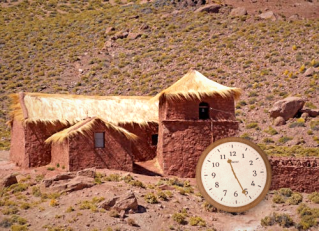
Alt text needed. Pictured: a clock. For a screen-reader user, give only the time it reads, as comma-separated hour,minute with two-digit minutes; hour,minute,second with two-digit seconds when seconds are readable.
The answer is 11,26
